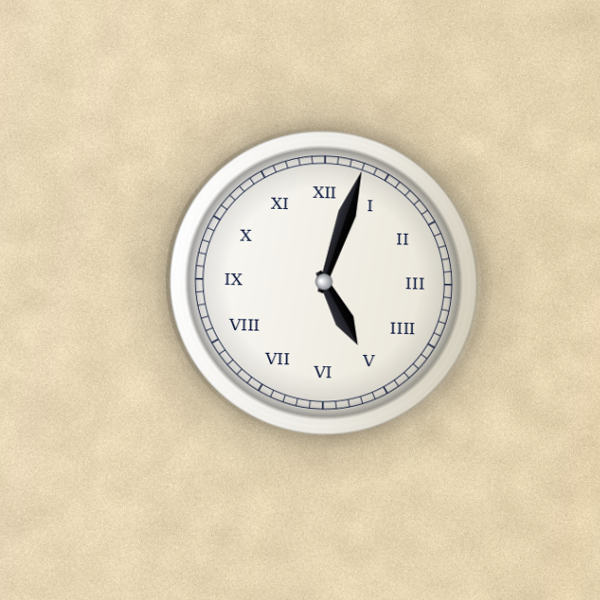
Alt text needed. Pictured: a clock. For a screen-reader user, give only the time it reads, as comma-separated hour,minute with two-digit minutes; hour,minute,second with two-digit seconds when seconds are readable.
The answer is 5,03
